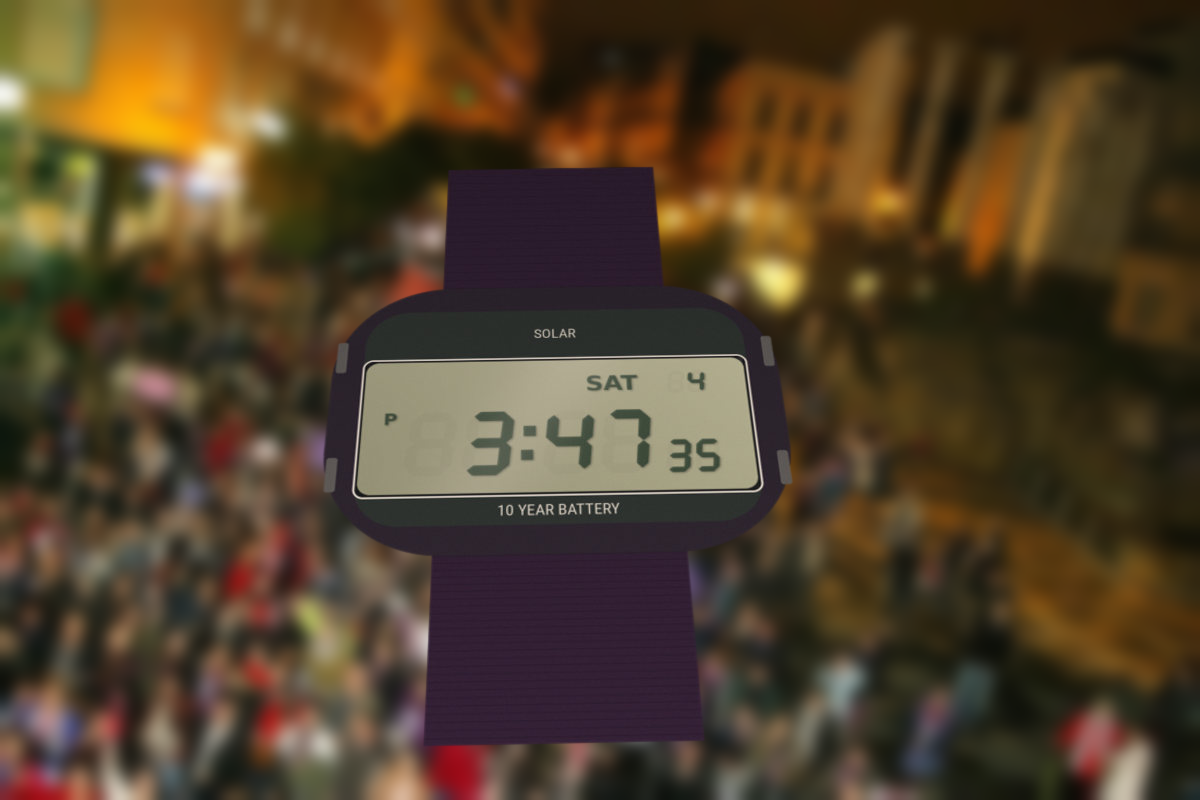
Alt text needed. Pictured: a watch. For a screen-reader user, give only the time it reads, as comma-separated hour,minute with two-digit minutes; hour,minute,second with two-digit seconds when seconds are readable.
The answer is 3,47,35
